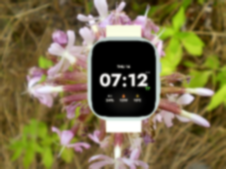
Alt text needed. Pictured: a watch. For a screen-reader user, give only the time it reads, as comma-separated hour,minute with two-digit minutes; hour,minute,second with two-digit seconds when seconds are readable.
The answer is 7,12
